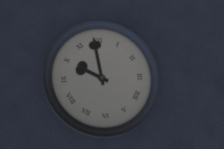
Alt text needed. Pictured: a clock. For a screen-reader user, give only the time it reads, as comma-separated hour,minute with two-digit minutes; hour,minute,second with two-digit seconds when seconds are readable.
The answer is 9,59
